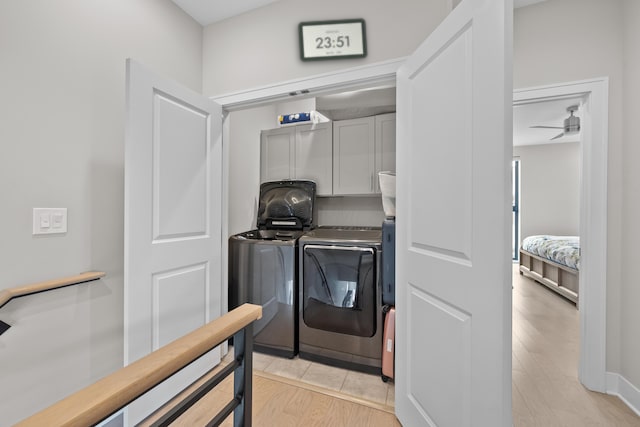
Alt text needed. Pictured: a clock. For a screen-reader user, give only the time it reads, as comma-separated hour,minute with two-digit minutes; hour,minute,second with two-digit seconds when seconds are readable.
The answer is 23,51
